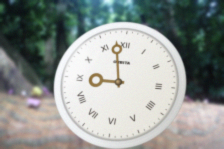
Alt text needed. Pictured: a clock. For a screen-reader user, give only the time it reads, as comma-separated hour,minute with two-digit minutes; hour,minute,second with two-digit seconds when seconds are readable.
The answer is 8,58
